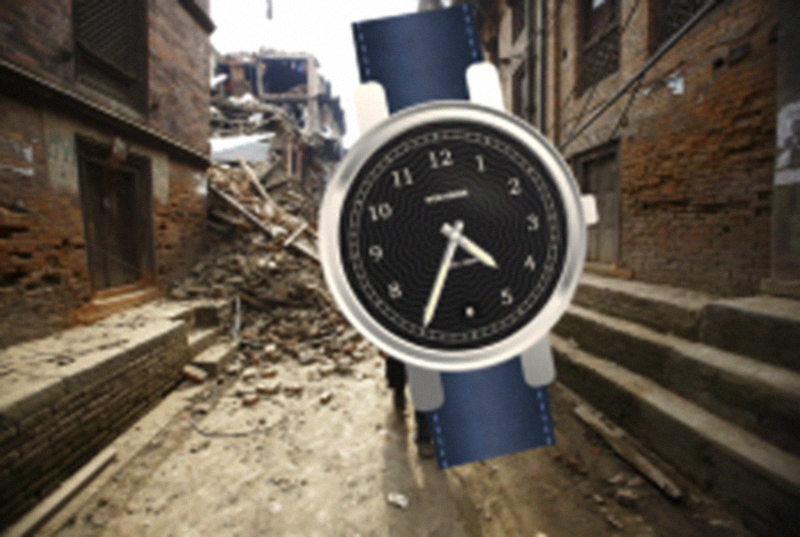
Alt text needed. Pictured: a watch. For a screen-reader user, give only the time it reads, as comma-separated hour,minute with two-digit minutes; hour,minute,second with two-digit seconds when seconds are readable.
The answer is 4,35
